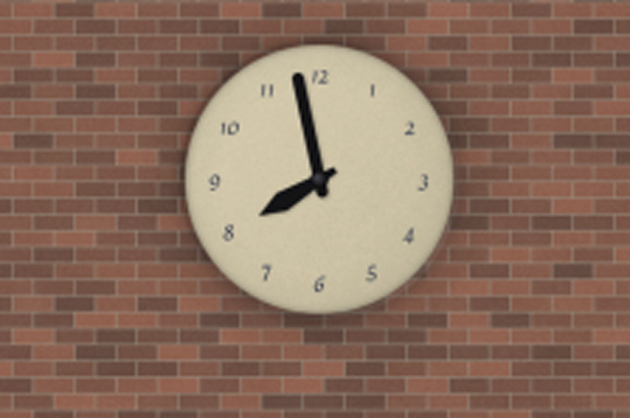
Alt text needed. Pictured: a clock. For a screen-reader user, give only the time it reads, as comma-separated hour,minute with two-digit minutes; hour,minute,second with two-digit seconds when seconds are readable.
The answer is 7,58
